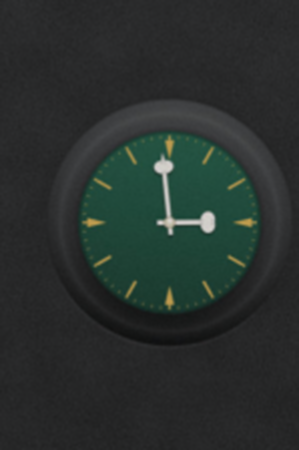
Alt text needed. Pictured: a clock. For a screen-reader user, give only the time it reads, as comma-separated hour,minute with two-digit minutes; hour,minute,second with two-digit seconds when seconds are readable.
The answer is 2,59
